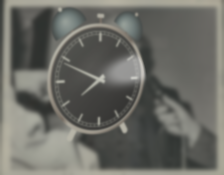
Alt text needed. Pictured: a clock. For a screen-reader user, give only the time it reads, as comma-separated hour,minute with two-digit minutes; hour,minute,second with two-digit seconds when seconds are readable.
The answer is 7,49
